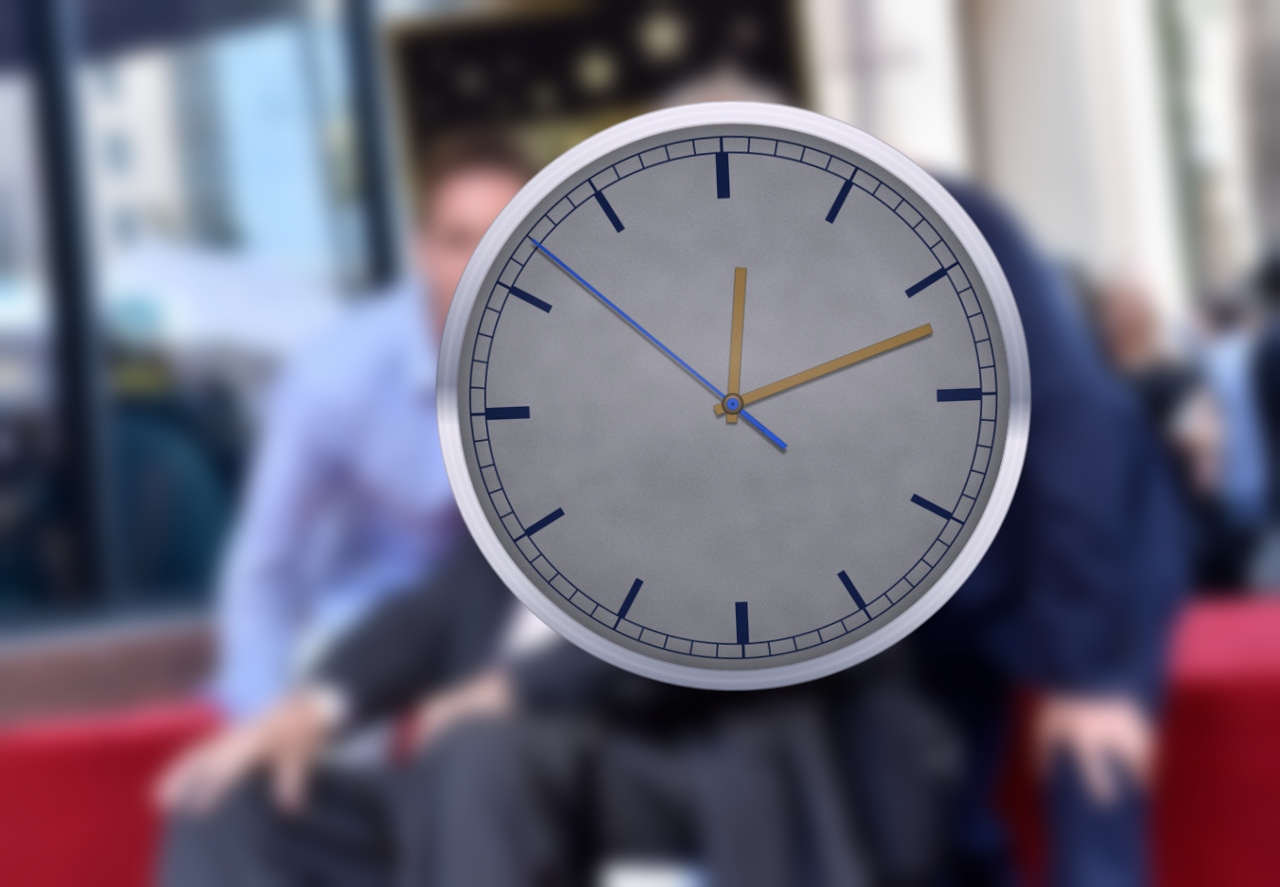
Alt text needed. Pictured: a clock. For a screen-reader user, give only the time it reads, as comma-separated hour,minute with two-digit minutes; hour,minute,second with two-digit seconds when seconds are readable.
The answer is 12,11,52
